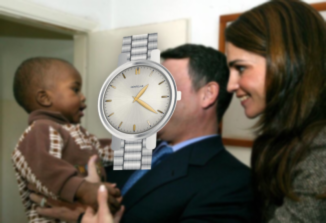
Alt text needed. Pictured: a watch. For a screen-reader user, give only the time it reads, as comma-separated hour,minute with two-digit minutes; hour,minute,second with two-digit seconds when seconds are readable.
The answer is 1,21
